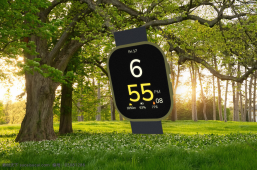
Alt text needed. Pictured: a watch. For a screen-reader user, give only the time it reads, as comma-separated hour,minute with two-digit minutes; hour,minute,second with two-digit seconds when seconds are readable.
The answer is 6,55
